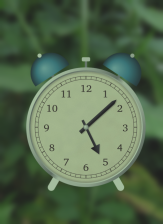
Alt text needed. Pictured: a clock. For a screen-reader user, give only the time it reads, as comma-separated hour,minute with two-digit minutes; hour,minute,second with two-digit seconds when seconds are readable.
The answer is 5,08
